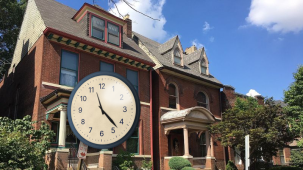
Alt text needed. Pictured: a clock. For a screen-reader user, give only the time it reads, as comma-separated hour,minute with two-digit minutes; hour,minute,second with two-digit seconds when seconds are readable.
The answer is 11,23
